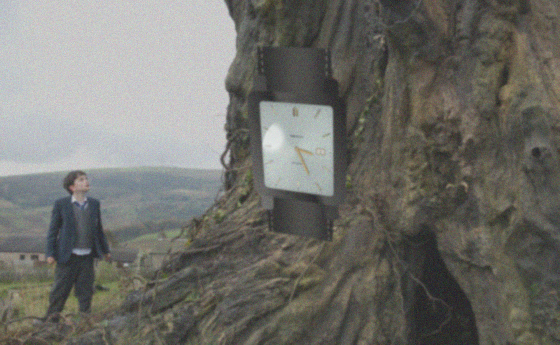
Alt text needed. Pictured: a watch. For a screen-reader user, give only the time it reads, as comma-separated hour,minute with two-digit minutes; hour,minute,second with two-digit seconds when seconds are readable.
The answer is 3,26
